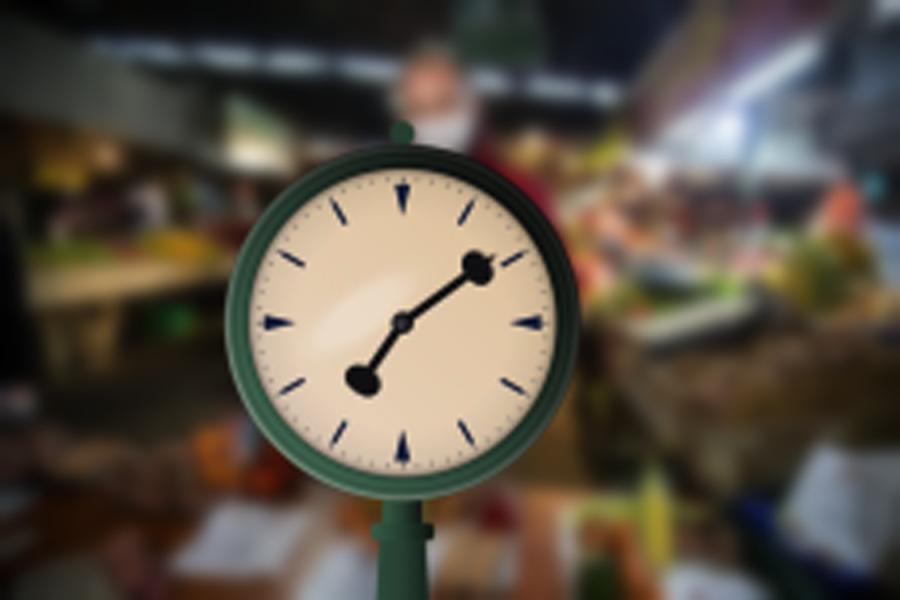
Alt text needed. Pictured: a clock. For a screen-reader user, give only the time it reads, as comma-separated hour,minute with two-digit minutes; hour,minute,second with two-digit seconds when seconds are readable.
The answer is 7,09
